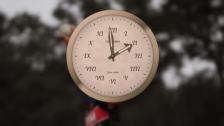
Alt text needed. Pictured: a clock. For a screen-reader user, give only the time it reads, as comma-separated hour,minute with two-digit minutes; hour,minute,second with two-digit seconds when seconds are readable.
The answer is 1,59
